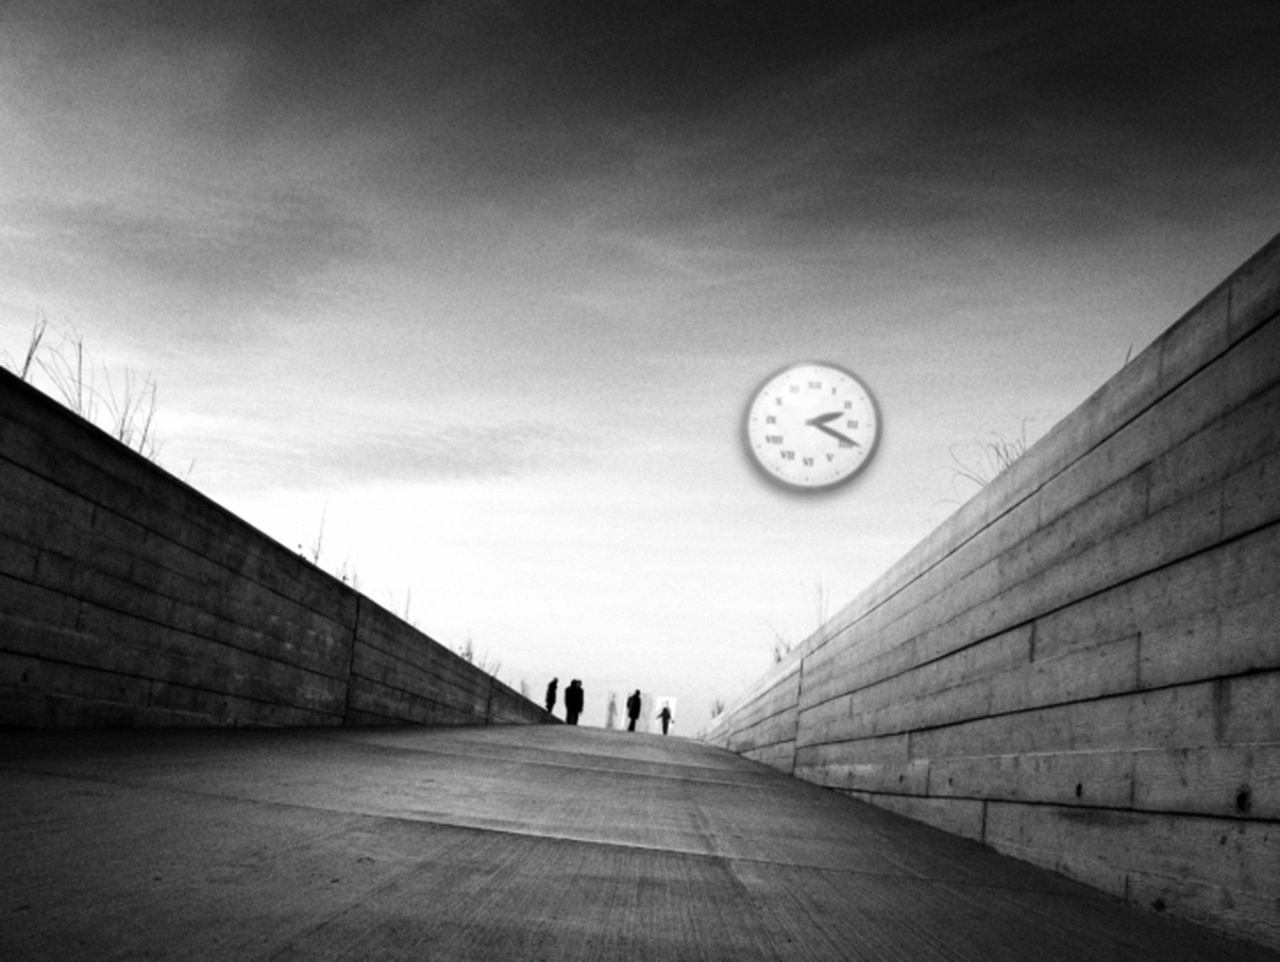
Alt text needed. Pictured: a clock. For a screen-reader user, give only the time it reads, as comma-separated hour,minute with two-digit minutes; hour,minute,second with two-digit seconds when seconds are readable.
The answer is 2,19
